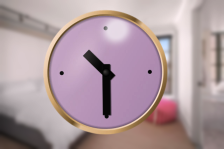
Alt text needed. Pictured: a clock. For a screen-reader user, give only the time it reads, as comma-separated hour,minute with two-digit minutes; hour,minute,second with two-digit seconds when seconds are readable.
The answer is 10,30
